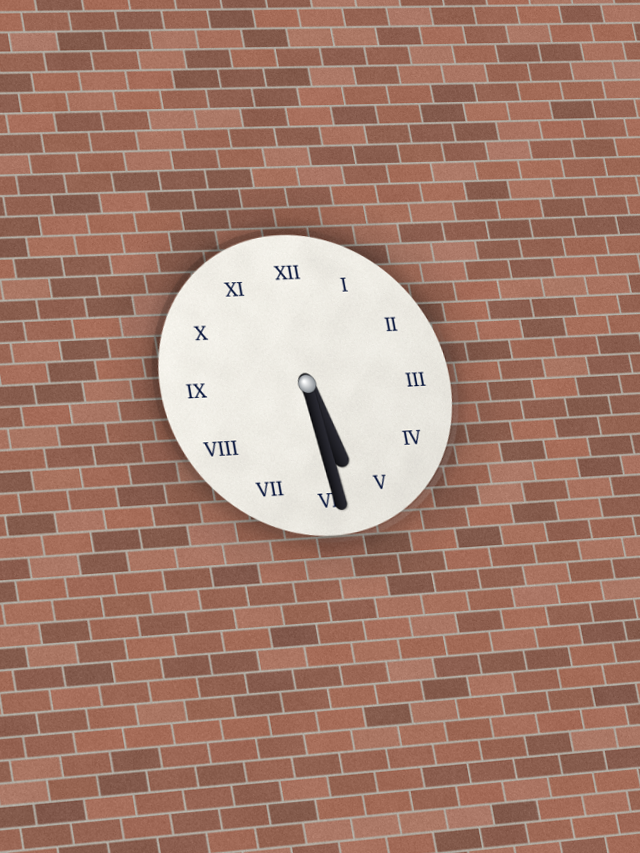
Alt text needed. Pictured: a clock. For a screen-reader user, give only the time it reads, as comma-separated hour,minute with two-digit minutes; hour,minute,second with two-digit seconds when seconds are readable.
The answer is 5,29
